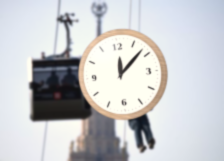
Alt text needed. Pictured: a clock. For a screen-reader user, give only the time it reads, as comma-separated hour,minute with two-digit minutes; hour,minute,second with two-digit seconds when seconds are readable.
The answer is 12,08
